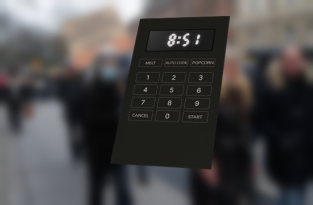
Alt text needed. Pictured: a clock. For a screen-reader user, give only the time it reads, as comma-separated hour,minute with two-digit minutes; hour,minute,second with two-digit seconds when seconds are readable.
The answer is 8,51
